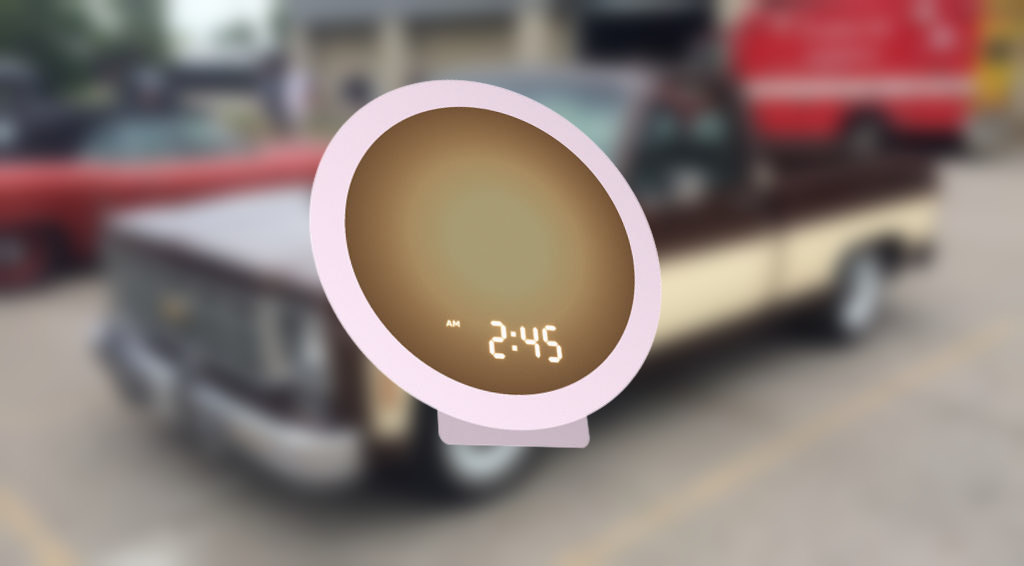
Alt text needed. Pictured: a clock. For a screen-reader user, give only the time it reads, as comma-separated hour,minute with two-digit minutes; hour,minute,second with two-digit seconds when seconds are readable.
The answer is 2,45
